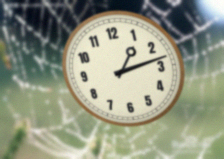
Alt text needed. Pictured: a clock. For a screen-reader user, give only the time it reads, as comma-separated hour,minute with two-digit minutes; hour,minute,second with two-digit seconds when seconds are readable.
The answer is 1,13
